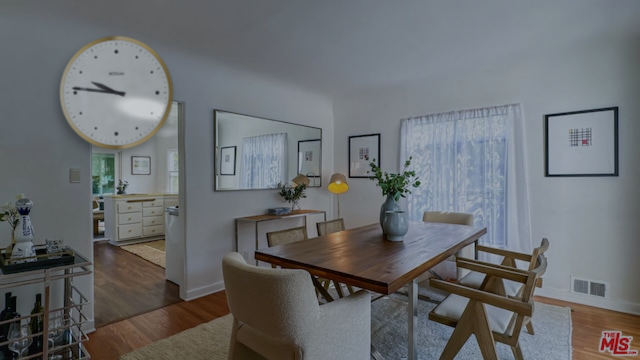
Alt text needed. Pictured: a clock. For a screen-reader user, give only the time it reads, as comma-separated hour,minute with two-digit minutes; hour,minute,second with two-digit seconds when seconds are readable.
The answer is 9,46
